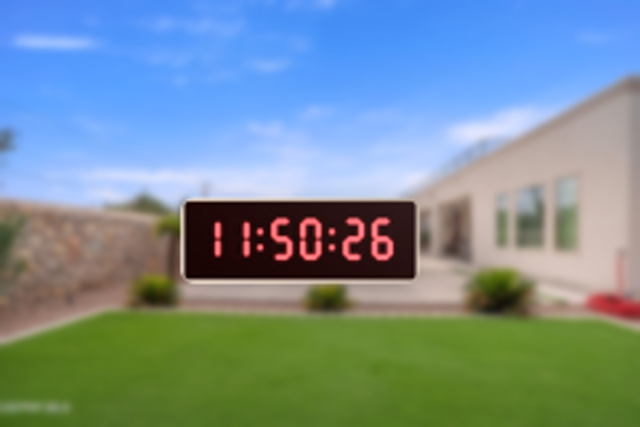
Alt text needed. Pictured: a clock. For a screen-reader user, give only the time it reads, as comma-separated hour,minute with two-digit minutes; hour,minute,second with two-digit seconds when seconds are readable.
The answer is 11,50,26
